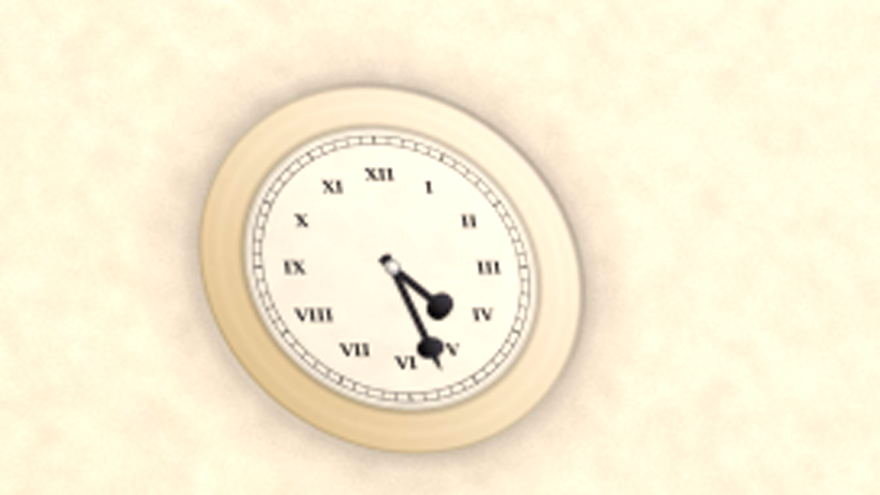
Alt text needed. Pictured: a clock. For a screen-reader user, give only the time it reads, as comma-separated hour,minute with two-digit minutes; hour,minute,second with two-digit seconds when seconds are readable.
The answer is 4,27
